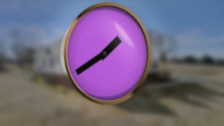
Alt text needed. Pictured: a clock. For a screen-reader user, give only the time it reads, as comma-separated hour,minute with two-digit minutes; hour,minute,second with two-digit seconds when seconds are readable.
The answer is 1,40
